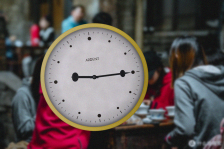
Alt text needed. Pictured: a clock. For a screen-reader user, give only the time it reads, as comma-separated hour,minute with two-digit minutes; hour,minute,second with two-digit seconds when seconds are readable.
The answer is 9,15
